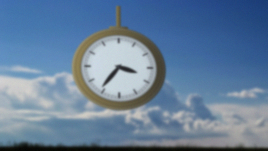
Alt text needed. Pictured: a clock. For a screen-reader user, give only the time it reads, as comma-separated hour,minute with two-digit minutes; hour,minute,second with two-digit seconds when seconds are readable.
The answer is 3,36
